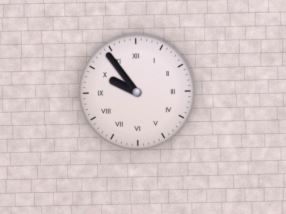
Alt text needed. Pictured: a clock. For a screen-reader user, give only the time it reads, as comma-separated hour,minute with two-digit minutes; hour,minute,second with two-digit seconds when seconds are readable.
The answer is 9,54
